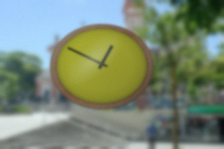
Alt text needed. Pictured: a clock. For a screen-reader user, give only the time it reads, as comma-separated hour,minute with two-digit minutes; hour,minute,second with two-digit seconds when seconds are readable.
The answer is 12,50
